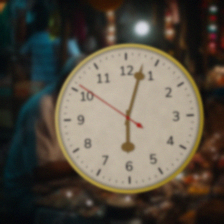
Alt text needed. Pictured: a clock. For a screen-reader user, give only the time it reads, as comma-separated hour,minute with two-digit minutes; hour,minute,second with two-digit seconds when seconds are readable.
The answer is 6,02,51
